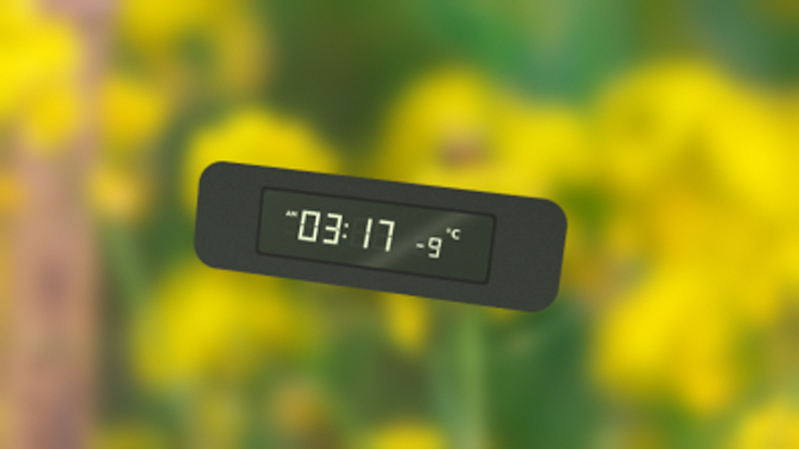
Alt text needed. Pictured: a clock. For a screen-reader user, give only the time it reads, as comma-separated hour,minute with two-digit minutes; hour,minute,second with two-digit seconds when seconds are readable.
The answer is 3,17
